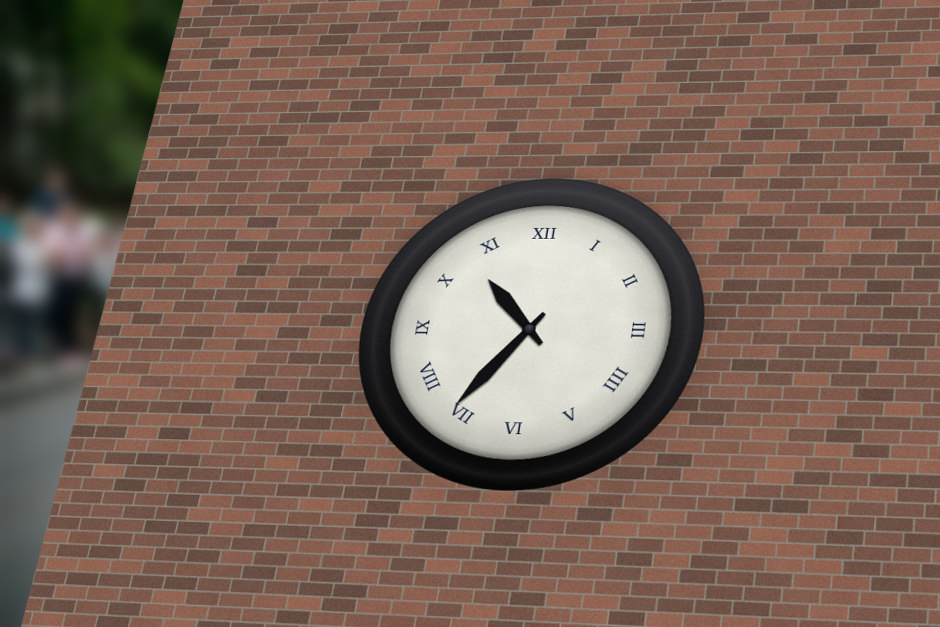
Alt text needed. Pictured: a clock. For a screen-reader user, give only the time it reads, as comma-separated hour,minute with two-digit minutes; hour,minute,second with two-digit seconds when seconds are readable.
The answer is 10,36
